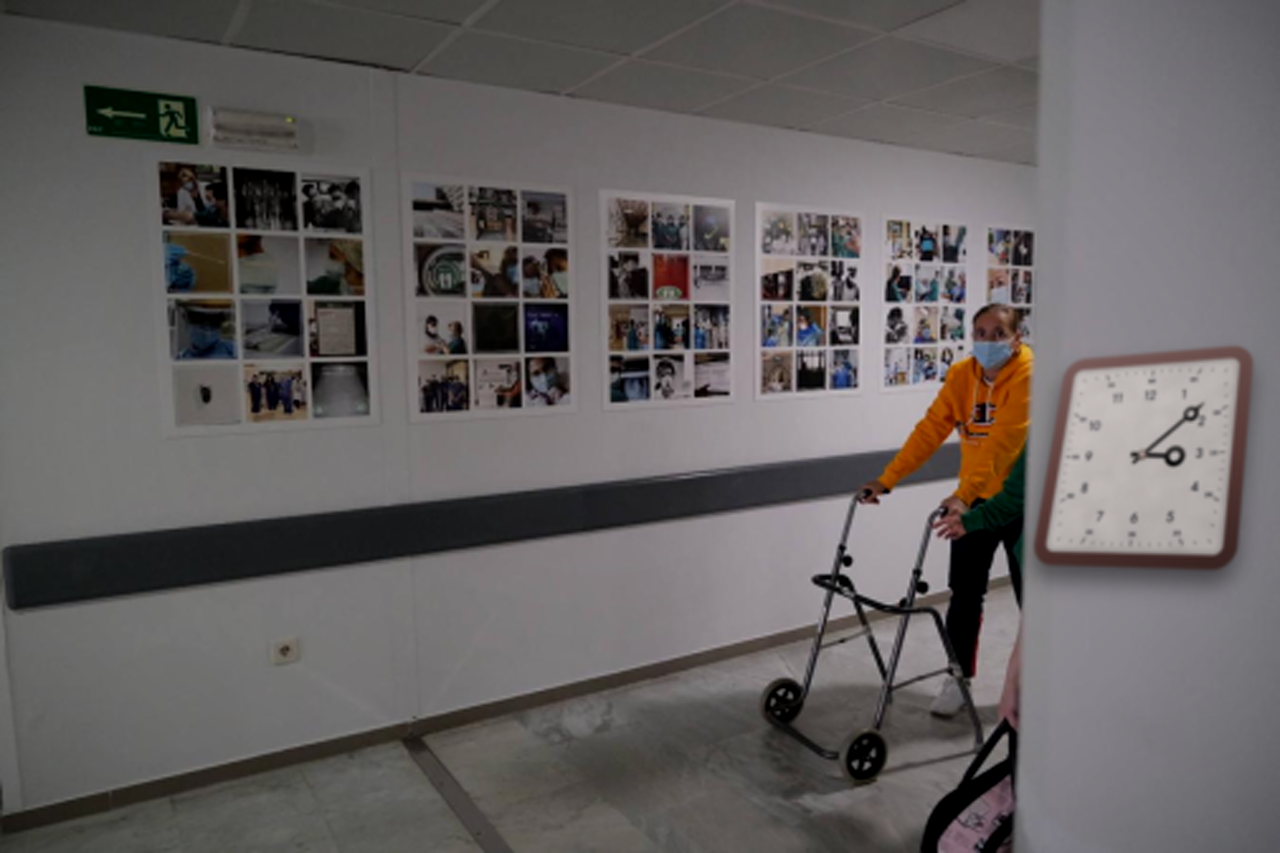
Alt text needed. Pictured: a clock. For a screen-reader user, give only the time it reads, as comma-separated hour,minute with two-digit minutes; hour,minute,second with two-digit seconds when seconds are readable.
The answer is 3,08
